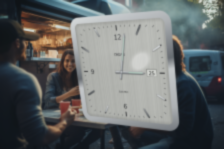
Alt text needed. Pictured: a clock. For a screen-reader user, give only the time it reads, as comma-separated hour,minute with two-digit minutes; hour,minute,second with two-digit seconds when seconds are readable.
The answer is 3,02
